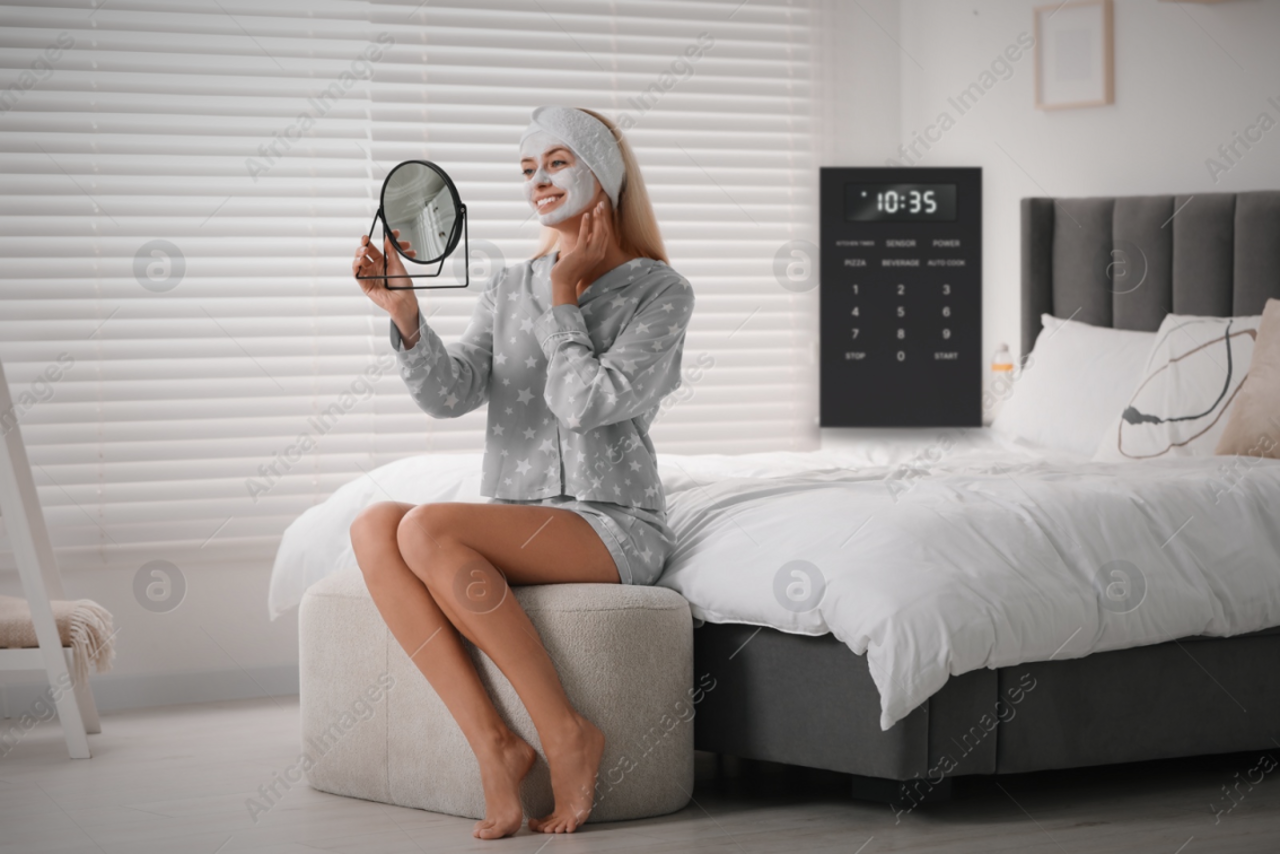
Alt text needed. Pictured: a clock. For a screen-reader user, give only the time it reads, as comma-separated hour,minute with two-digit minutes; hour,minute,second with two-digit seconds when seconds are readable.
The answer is 10,35
